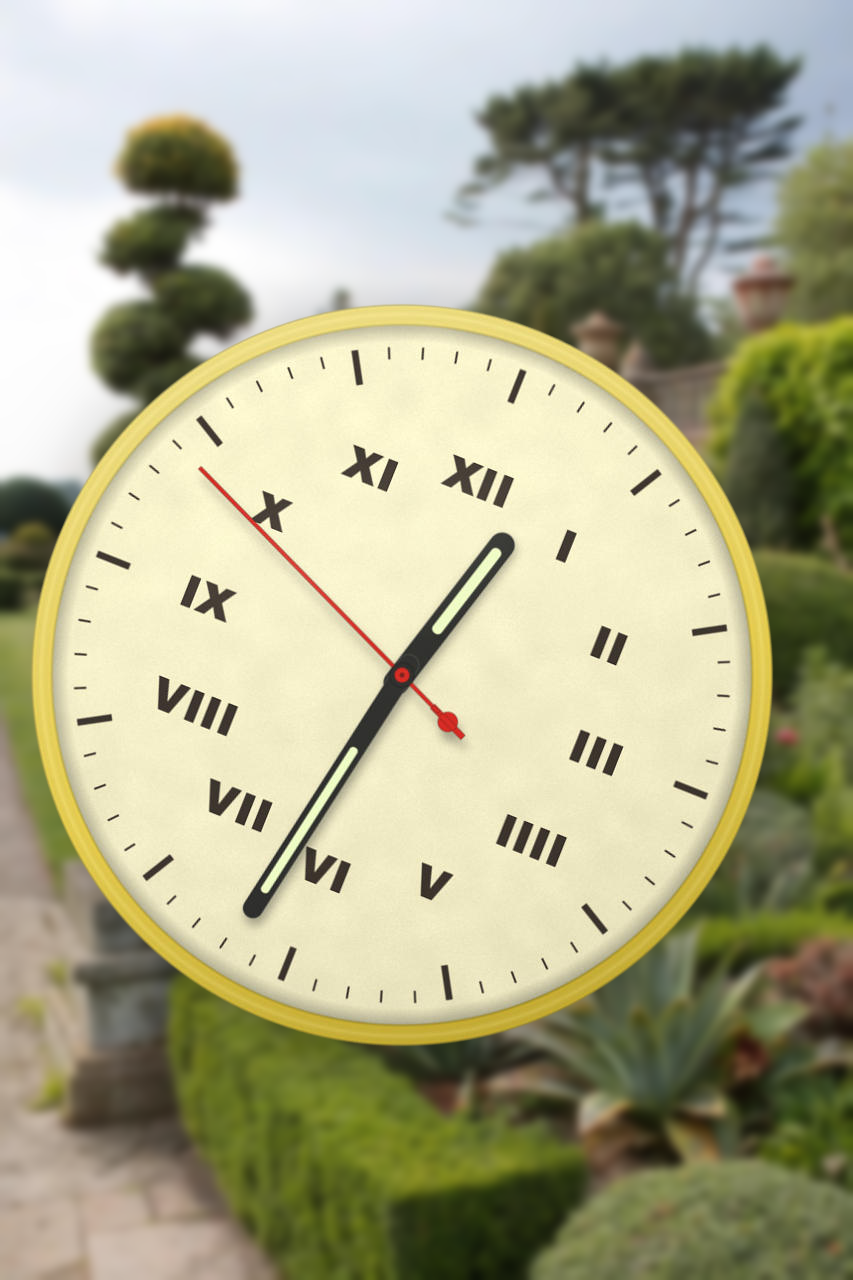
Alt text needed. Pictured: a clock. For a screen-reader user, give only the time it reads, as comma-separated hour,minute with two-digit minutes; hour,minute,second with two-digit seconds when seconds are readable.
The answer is 12,31,49
